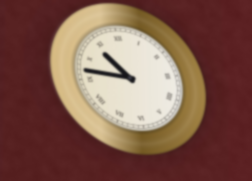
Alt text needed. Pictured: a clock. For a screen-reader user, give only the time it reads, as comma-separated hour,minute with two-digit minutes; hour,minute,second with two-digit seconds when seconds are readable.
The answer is 10,47
